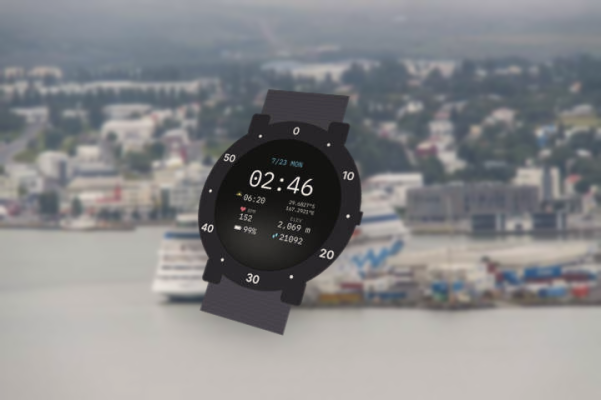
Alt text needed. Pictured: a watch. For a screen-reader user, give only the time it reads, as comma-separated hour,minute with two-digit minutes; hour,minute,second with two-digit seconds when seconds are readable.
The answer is 2,46
